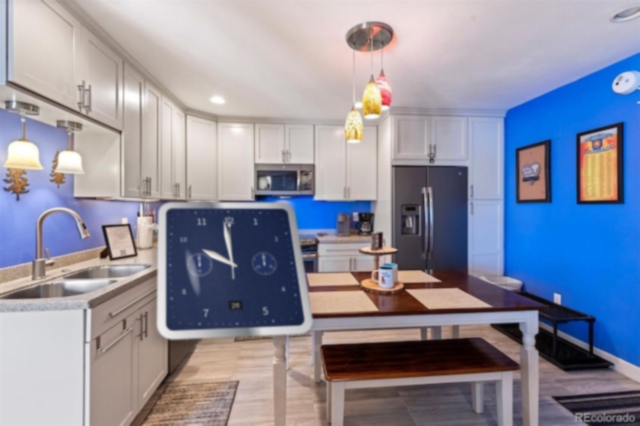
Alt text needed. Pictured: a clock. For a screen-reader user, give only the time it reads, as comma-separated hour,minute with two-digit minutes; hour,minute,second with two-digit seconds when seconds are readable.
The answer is 9,59
